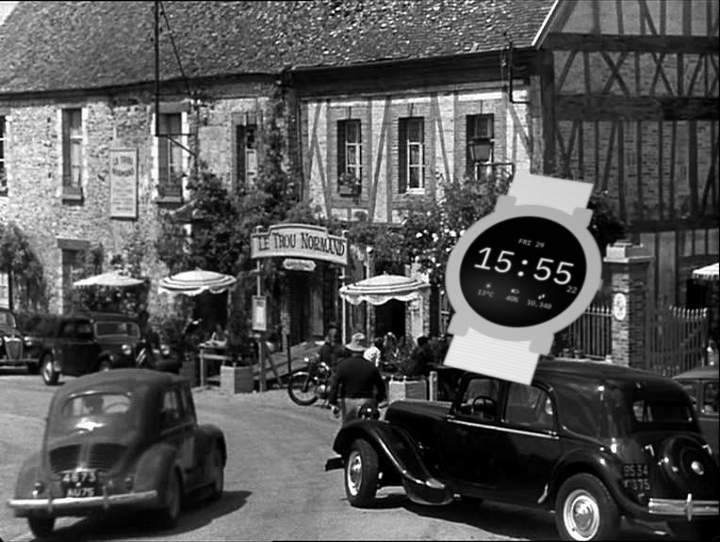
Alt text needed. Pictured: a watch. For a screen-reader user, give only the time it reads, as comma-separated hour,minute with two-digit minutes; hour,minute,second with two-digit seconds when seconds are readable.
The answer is 15,55
